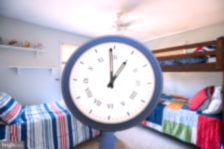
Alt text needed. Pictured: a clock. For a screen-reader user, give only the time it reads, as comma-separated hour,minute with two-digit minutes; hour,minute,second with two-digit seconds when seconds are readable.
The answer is 12,59
